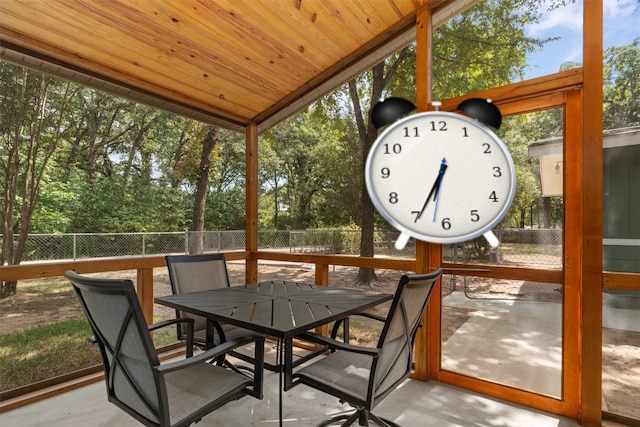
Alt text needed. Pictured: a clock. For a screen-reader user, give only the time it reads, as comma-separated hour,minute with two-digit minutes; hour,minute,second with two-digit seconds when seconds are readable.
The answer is 6,34,32
